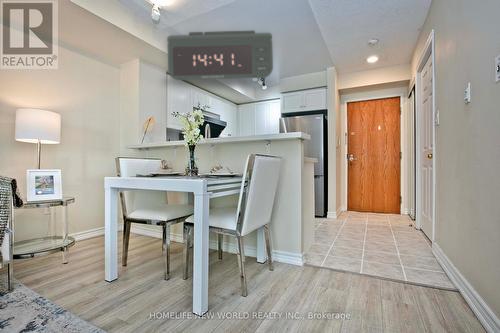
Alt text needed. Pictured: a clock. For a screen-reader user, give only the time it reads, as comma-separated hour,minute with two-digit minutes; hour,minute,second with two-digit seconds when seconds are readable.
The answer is 14,41
